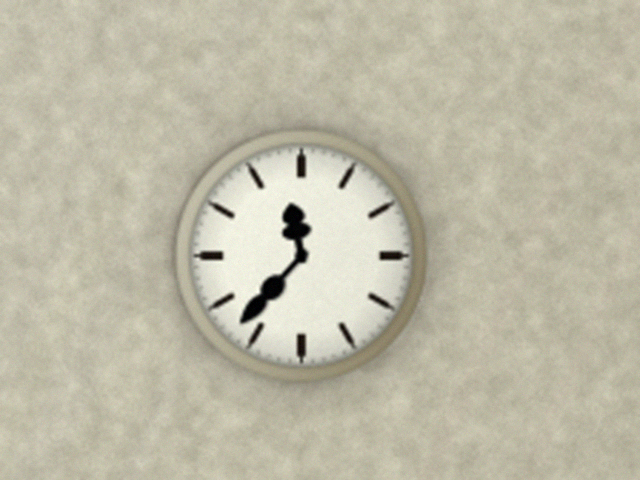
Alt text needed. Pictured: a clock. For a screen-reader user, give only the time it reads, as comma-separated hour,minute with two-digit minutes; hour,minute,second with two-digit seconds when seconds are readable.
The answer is 11,37
